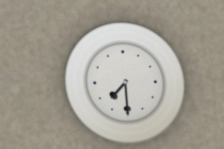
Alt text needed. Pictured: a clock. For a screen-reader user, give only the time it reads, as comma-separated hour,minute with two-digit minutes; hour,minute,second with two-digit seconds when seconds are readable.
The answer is 7,30
